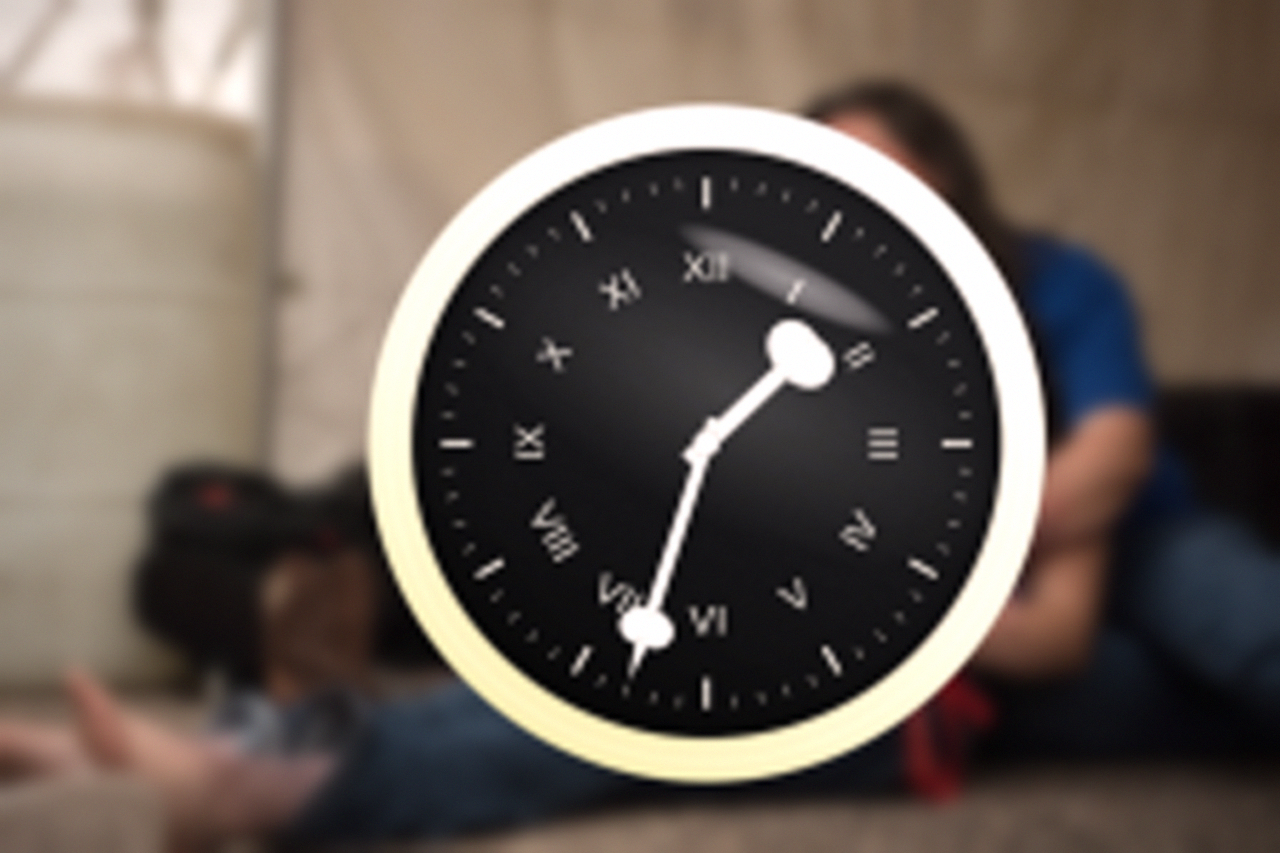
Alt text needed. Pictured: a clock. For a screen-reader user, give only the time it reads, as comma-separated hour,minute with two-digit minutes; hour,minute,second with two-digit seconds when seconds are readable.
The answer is 1,33
